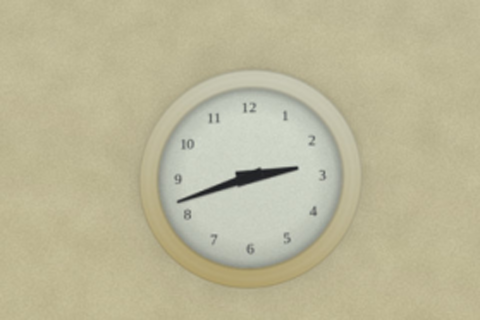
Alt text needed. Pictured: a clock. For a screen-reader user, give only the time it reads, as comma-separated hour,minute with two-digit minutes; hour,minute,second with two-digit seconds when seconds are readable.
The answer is 2,42
